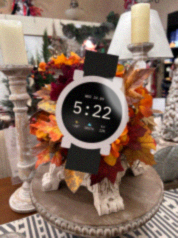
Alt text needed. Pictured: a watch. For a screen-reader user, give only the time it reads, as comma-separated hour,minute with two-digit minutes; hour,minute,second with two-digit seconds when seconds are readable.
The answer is 5,22
